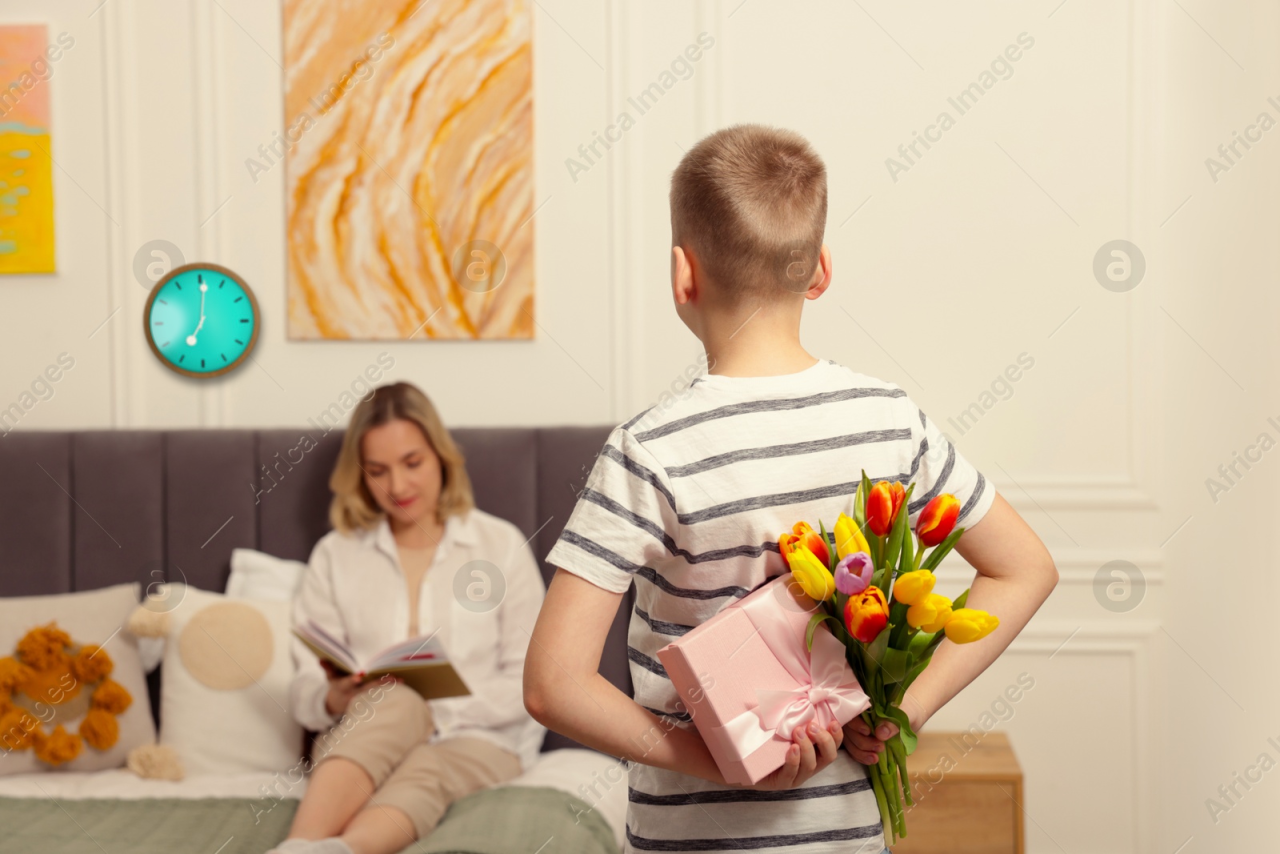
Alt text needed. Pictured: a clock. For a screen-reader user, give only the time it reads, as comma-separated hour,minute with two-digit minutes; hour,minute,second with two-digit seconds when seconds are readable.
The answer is 7,01
